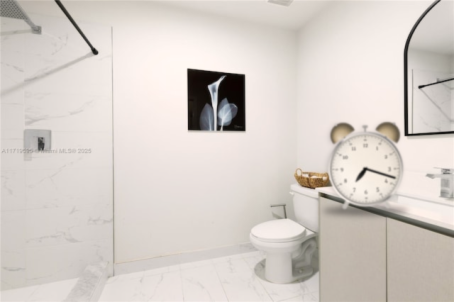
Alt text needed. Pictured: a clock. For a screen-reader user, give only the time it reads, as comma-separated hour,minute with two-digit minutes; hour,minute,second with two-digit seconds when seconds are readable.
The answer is 7,18
